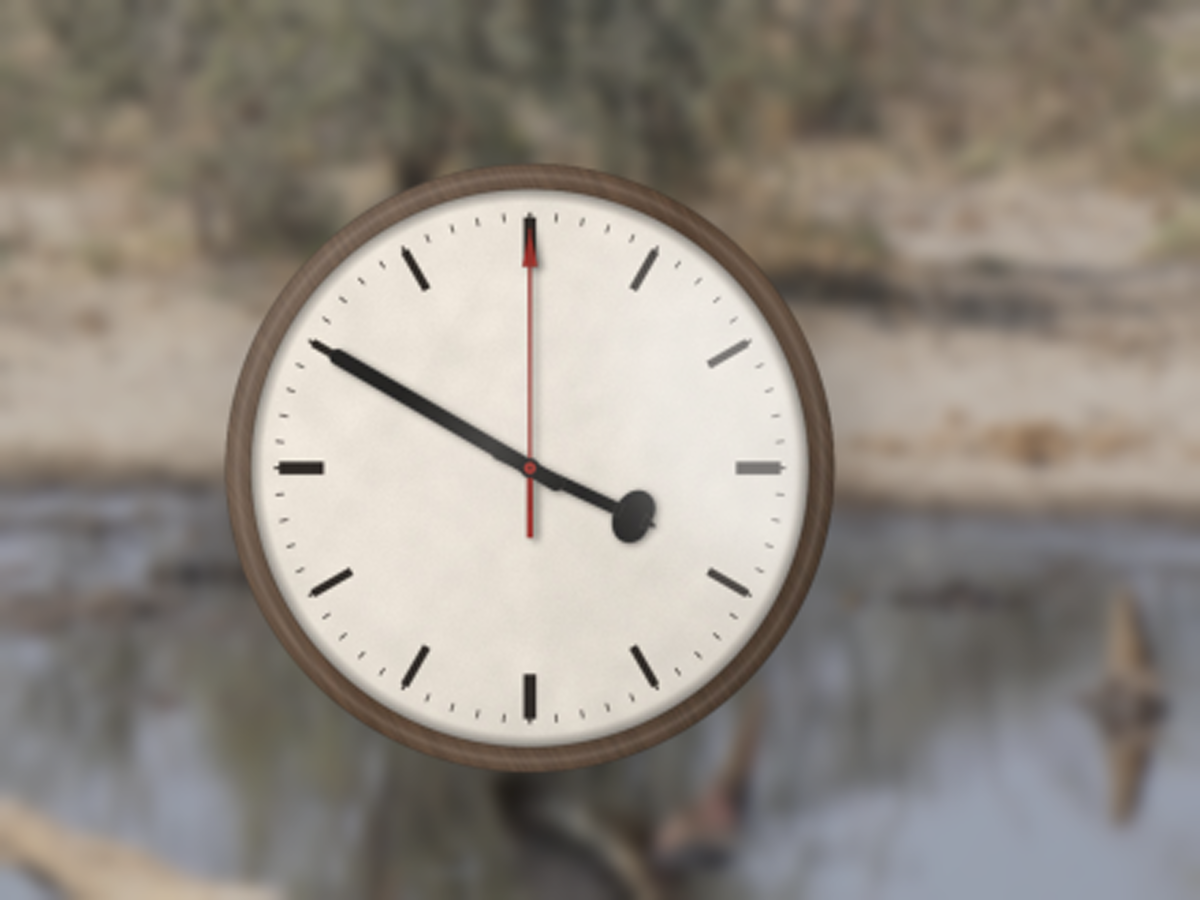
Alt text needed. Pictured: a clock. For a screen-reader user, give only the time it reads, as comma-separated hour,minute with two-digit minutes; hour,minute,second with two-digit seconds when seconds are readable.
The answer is 3,50,00
